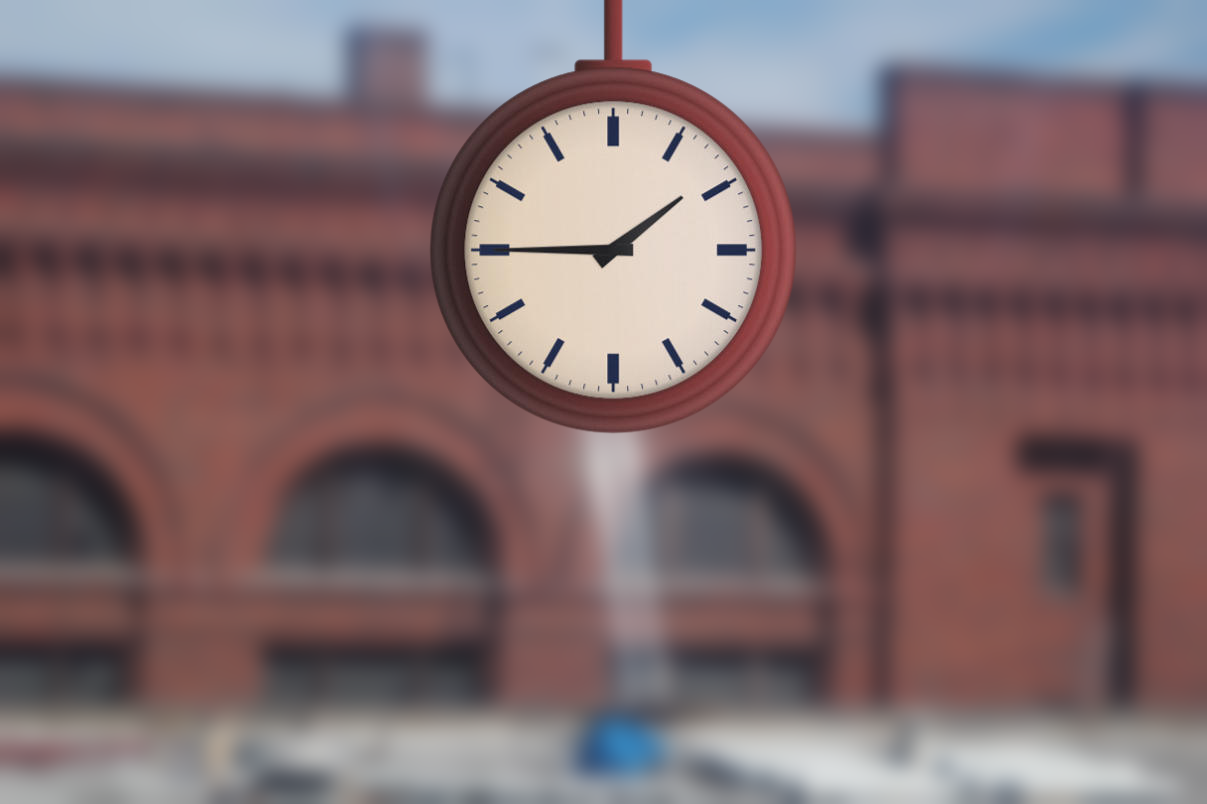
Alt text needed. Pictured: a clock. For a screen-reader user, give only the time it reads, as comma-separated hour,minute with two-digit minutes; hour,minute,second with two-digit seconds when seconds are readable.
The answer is 1,45
